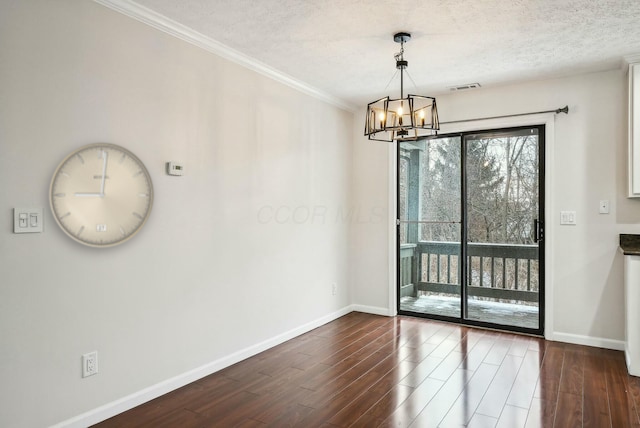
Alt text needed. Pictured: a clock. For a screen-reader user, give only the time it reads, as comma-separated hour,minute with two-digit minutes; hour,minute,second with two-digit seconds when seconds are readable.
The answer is 9,01
